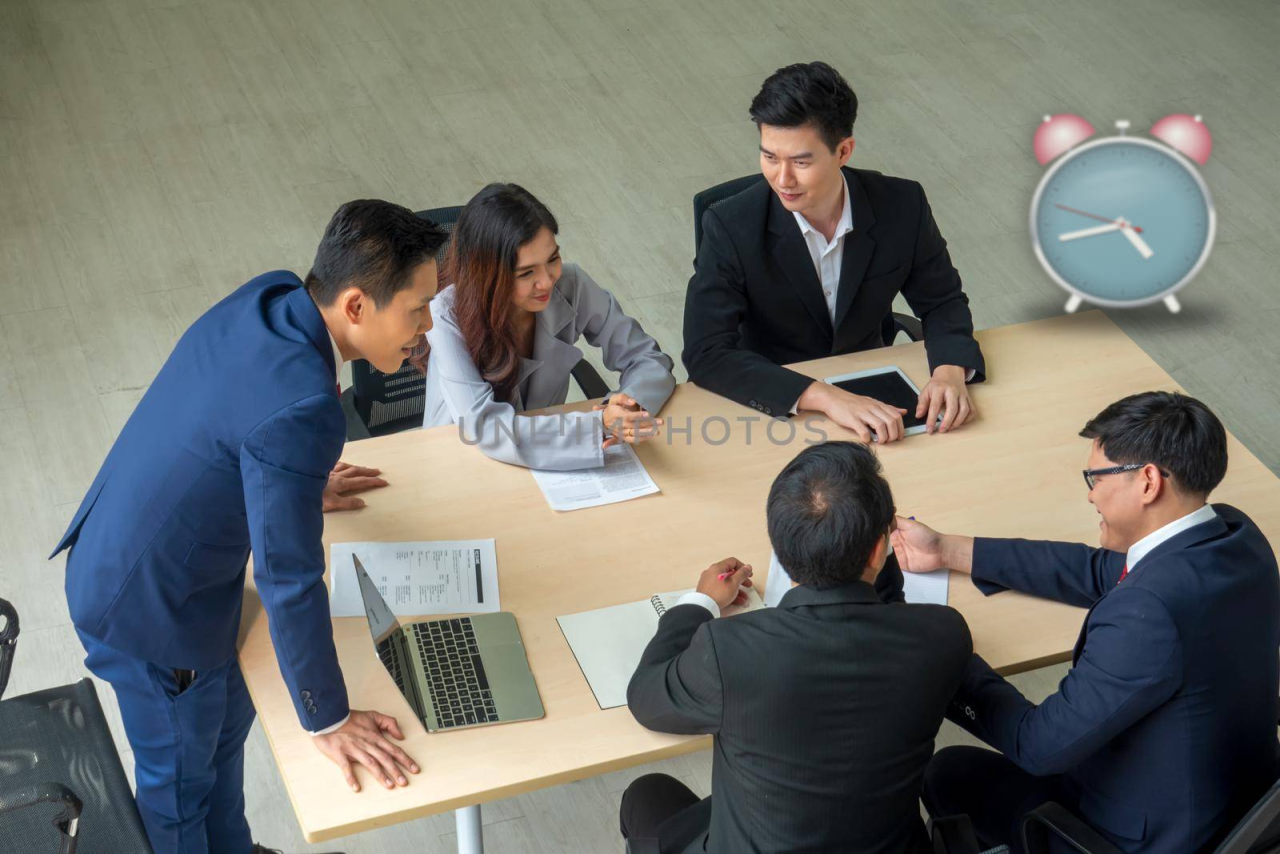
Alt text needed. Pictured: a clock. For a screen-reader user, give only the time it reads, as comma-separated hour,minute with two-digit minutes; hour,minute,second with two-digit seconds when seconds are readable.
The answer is 4,42,48
